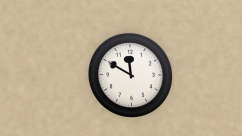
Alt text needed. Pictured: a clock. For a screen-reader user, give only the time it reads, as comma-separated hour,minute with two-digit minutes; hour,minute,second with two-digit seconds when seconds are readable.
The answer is 11,50
